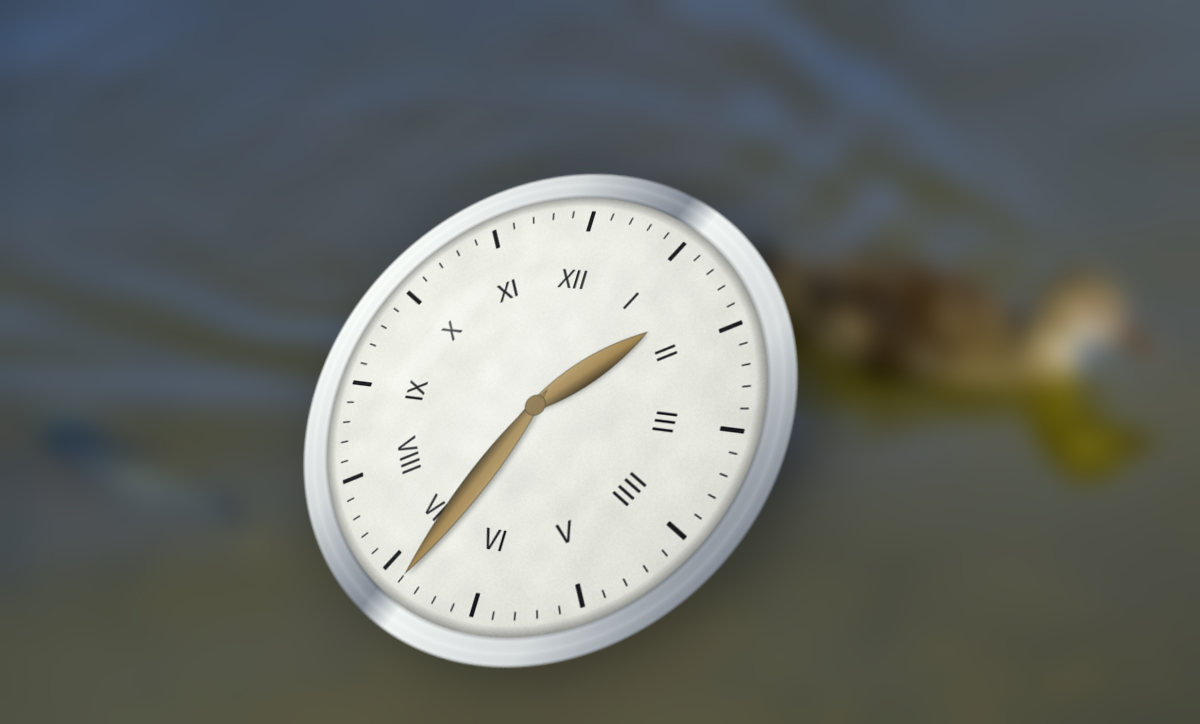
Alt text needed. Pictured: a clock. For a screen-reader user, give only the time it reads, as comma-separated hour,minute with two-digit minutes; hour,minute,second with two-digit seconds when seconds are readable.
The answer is 1,34
